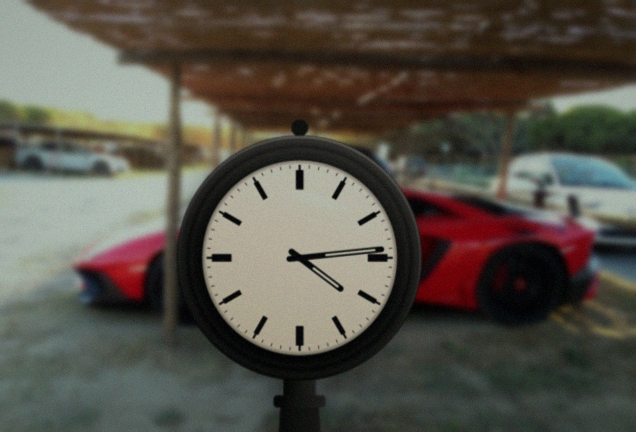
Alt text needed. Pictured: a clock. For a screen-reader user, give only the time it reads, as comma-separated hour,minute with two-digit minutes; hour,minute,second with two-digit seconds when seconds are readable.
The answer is 4,14
